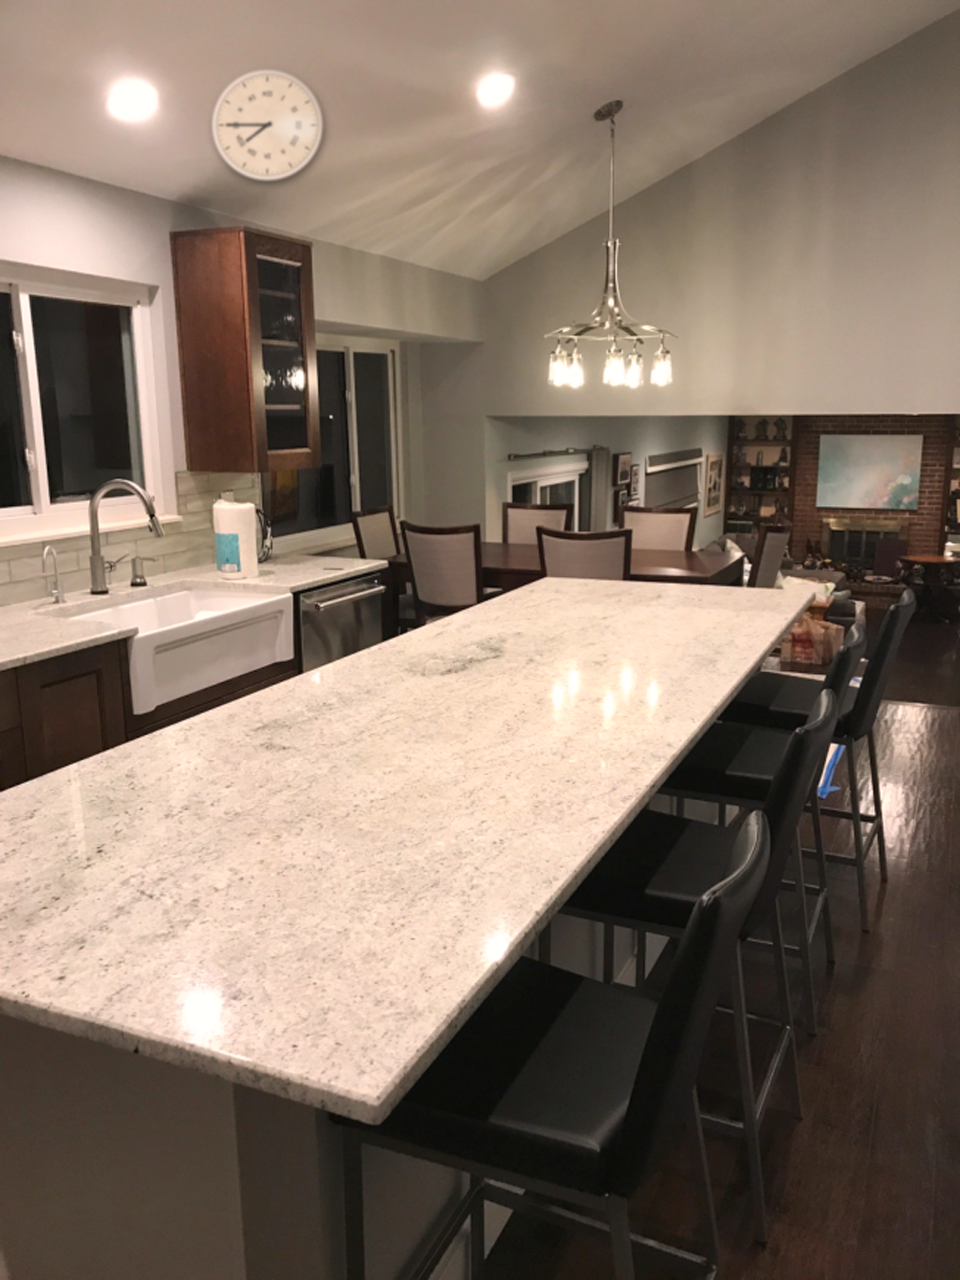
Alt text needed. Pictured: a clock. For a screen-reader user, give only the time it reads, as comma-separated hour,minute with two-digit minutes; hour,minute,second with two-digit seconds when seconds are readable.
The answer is 7,45
